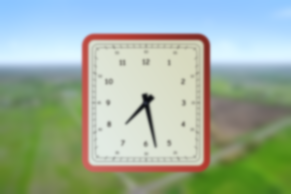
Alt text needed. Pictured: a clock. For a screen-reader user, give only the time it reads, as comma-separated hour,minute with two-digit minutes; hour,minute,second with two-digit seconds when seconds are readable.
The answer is 7,28
